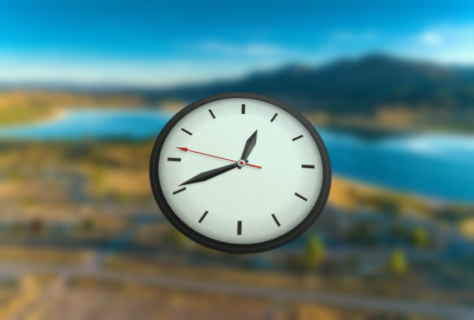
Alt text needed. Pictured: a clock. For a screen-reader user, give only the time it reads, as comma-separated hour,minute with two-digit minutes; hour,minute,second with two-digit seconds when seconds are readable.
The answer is 12,40,47
